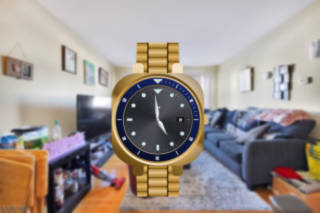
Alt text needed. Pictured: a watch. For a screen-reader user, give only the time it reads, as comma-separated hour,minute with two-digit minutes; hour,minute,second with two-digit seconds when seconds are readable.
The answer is 4,59
